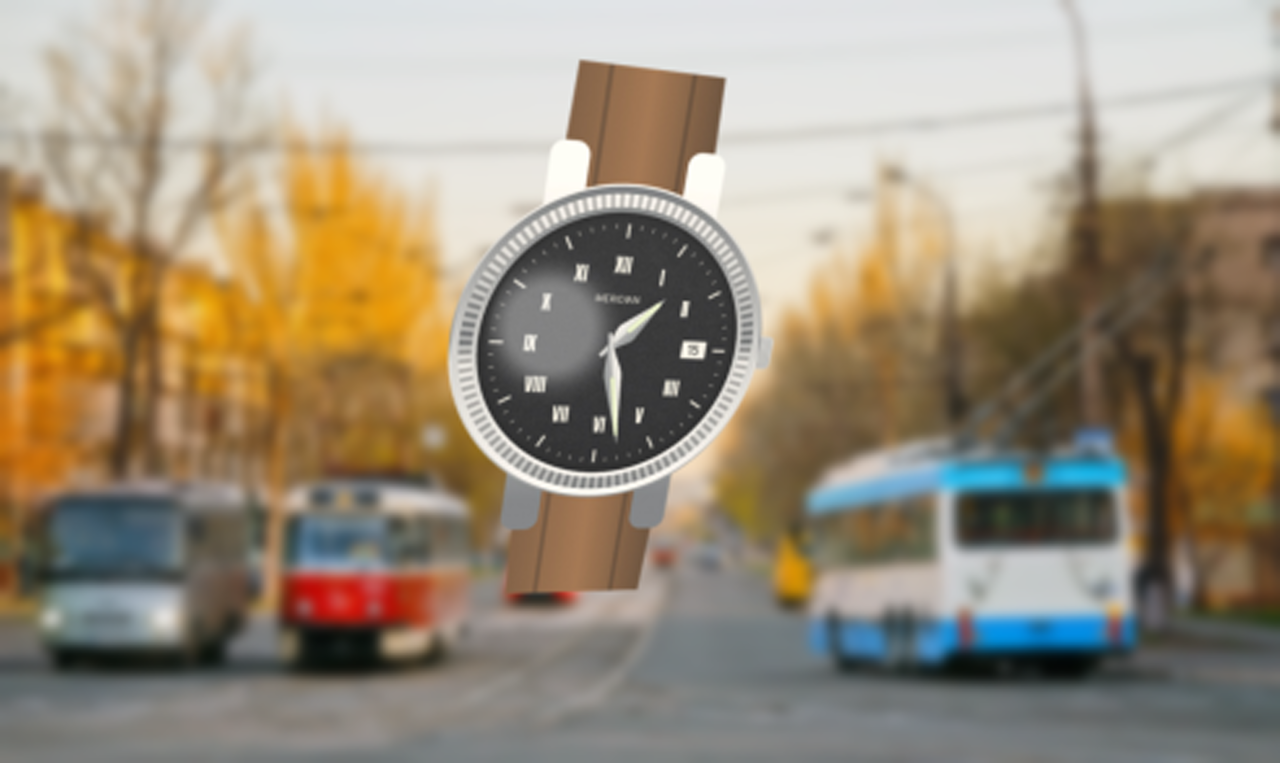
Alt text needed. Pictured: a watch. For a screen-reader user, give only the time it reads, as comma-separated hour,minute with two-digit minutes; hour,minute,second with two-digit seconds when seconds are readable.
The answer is 1,28
